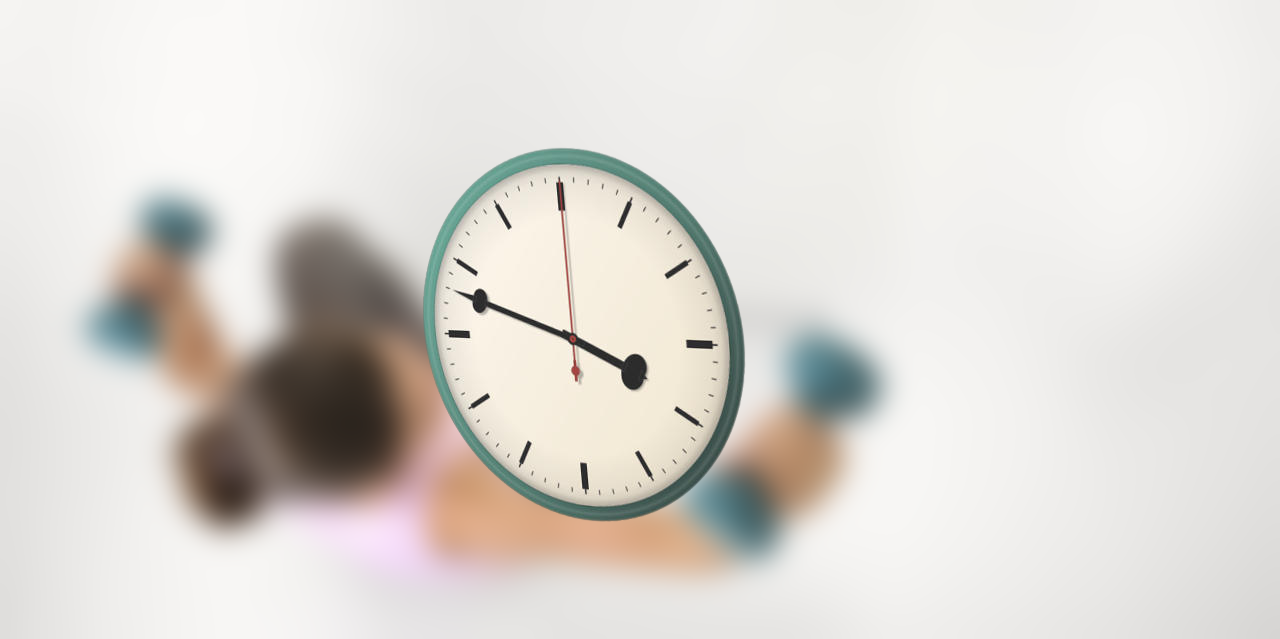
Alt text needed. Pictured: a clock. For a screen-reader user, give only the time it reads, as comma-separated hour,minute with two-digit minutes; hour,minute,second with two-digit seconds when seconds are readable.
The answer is 3,48,00
